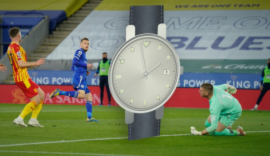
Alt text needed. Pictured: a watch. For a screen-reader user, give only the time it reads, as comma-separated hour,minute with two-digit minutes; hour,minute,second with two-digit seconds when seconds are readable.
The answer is 1,58
